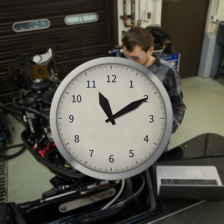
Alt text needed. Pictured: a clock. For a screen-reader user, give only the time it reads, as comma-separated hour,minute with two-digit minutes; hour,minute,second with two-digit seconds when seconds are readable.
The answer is 11,10
